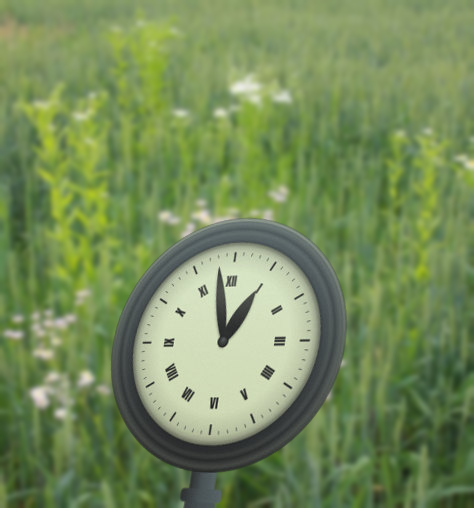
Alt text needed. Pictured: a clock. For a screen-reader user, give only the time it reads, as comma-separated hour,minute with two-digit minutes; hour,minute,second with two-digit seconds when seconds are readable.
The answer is 12,58
